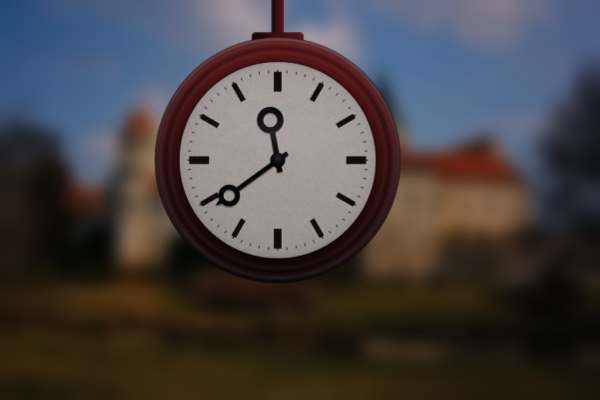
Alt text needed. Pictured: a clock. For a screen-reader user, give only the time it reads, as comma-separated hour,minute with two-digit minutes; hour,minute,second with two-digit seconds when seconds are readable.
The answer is 11,39
